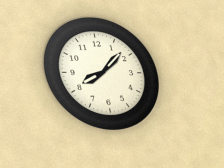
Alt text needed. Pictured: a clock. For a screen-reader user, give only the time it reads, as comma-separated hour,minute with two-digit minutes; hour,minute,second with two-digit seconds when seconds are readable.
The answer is 8,08
